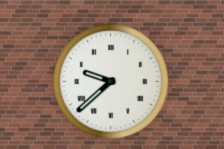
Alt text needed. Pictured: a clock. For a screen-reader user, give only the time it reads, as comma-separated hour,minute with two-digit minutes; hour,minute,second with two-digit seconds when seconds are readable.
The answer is 9,38
